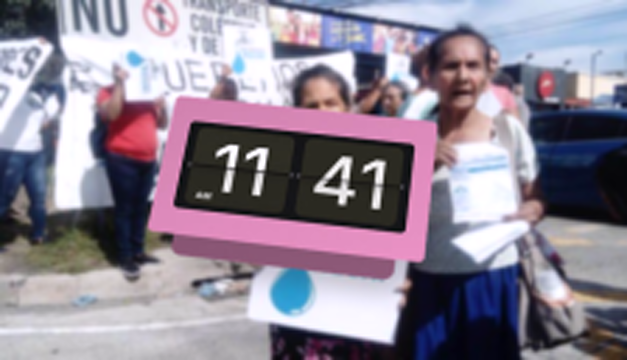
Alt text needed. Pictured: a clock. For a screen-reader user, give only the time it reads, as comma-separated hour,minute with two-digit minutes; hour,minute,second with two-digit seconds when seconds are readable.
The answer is 11,41
